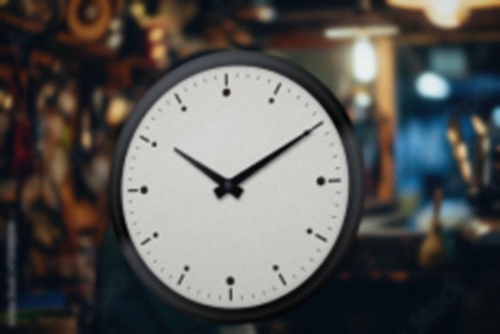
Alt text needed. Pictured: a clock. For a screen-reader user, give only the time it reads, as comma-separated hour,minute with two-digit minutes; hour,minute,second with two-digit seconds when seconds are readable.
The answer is 10,10
